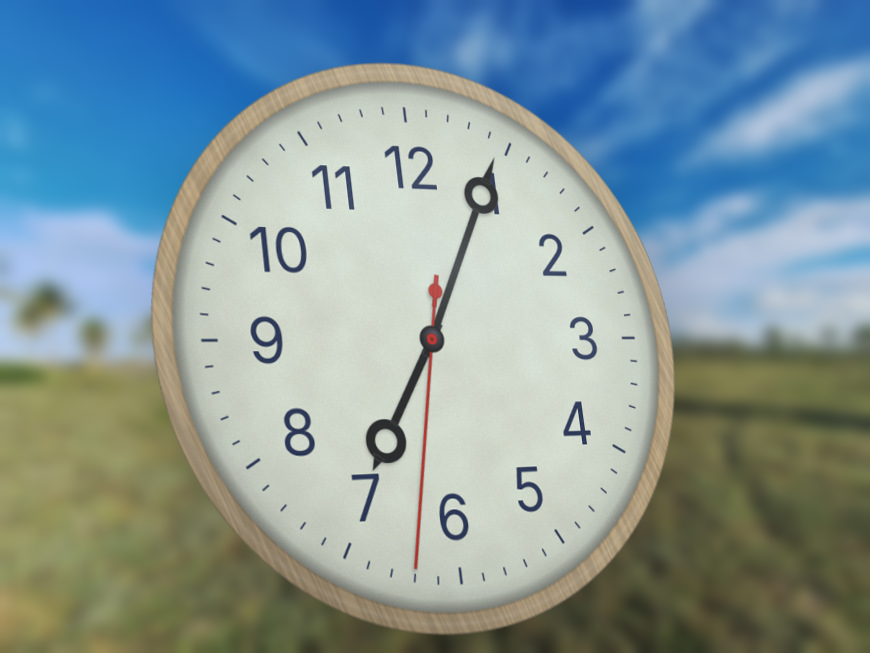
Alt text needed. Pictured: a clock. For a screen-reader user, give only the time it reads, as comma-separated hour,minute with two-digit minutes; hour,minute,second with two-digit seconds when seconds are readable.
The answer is 7,04,32
